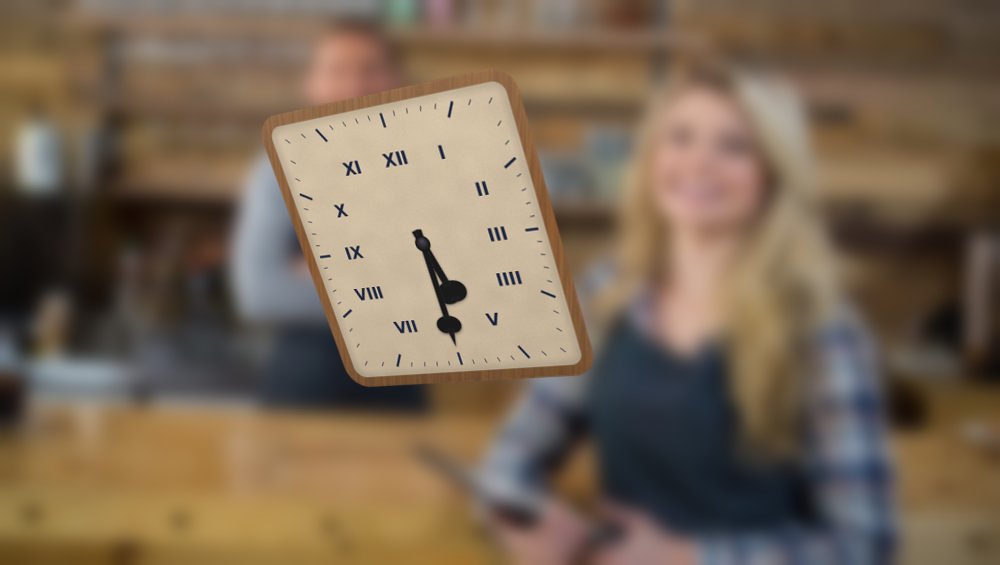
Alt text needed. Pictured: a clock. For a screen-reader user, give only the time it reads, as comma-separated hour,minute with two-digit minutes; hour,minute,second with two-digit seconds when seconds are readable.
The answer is 5,30
